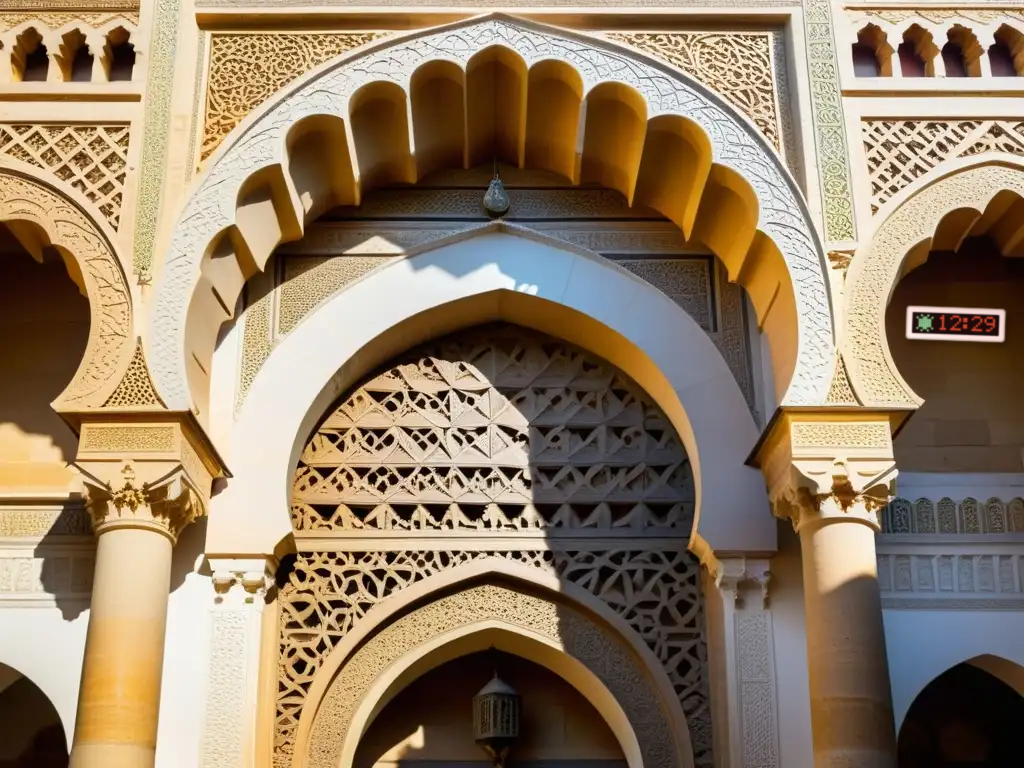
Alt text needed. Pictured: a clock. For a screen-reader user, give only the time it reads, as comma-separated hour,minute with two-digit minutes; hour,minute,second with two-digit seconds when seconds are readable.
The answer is 12,29
